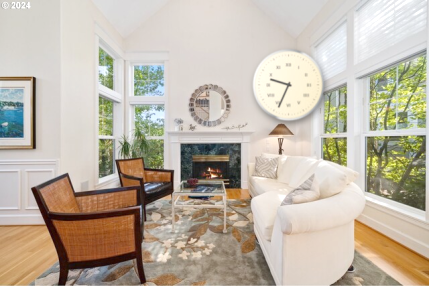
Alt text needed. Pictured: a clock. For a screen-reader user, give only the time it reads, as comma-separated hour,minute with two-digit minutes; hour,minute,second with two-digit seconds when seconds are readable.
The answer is 9,34
